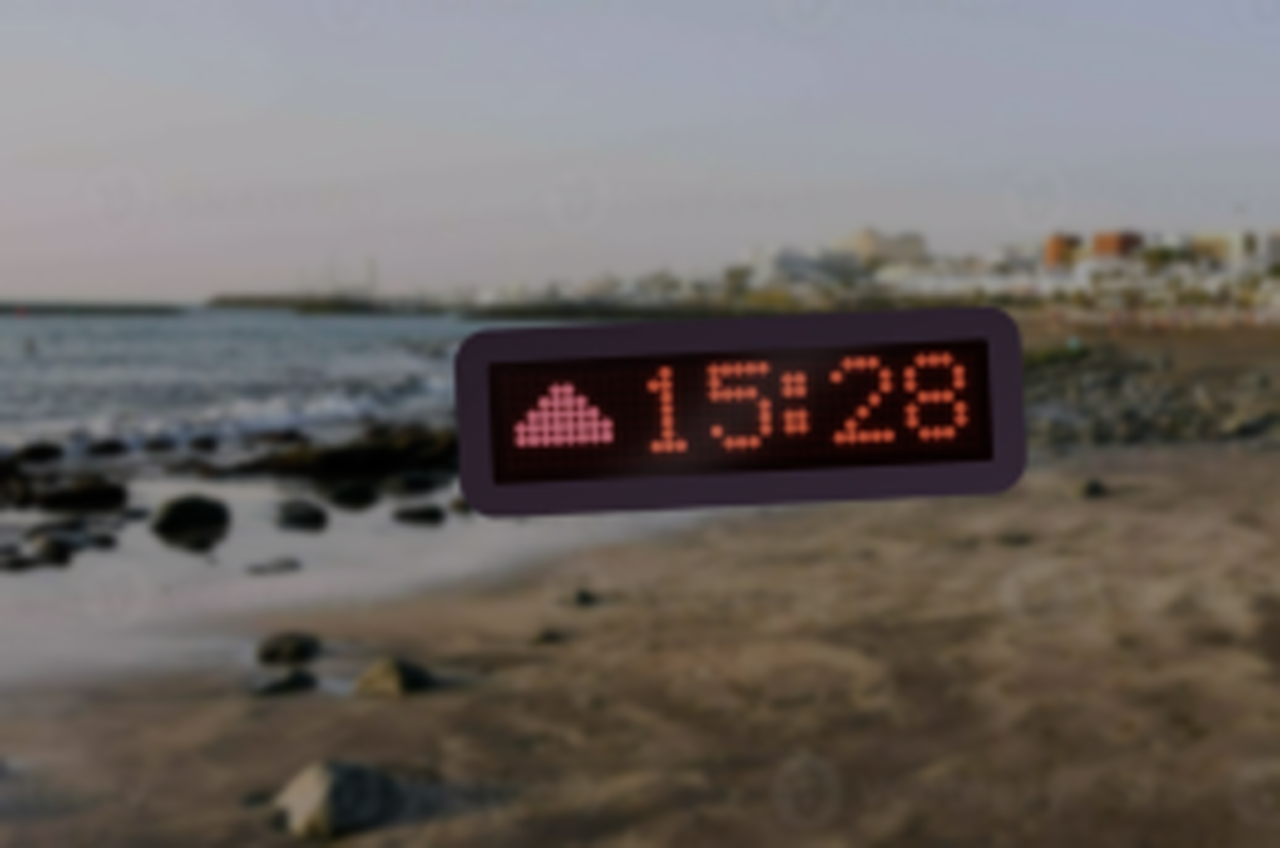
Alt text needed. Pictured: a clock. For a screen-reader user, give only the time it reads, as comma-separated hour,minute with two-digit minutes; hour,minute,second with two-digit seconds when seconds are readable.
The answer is 15,28
